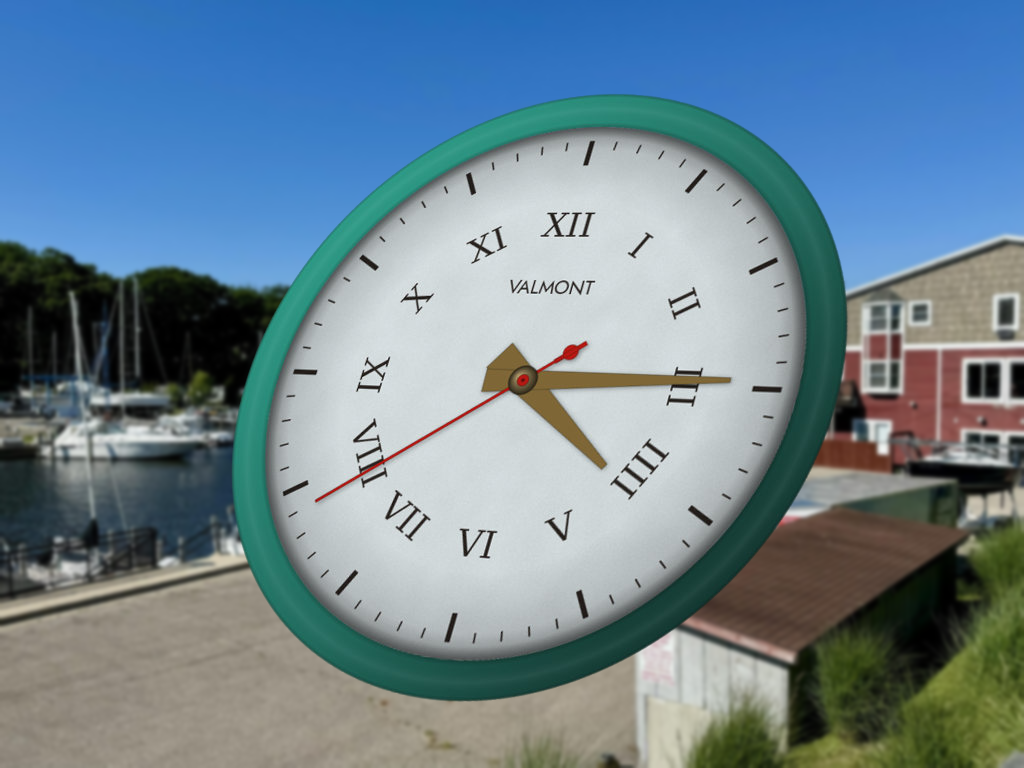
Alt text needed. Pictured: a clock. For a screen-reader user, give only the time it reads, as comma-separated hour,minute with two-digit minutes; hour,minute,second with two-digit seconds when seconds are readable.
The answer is 4,14,39
